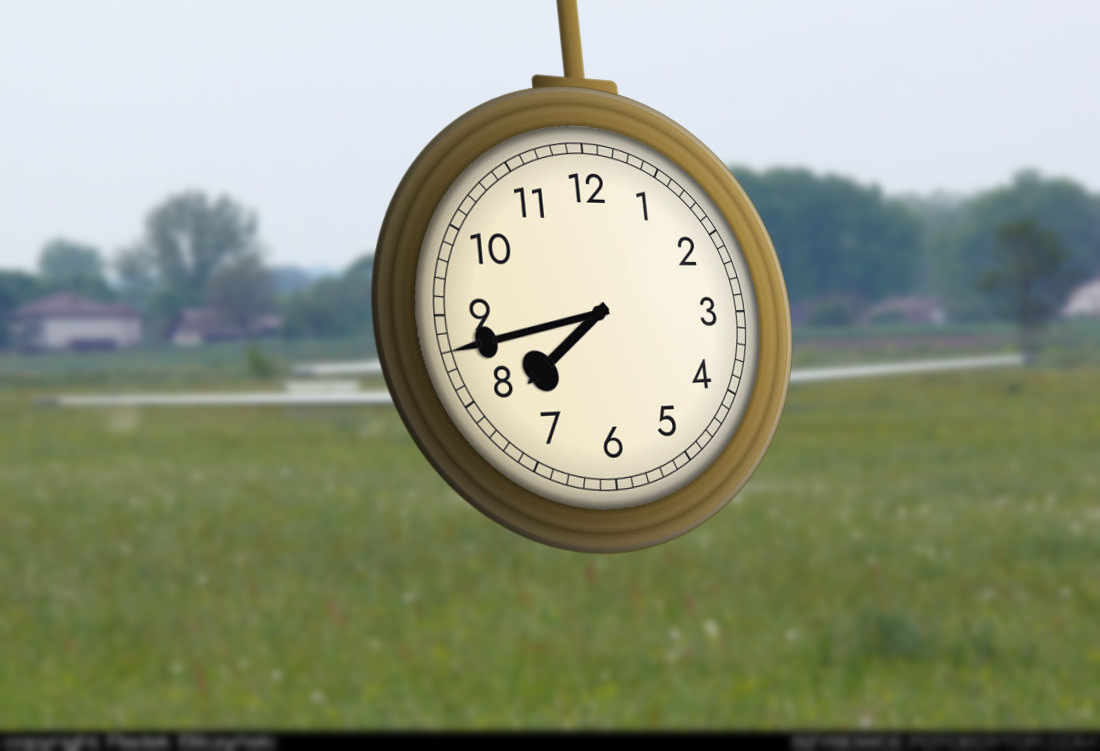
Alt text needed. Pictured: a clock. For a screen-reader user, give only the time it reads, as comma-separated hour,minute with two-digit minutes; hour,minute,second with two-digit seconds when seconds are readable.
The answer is 7,43
